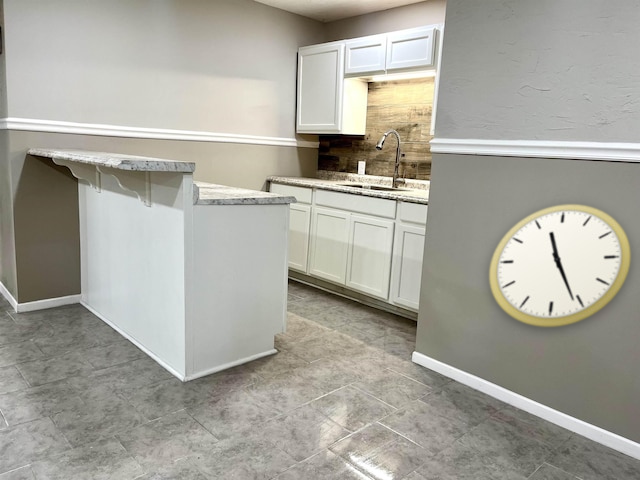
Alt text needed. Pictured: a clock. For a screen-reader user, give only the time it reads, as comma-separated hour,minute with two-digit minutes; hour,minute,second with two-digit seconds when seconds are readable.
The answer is 11,26
